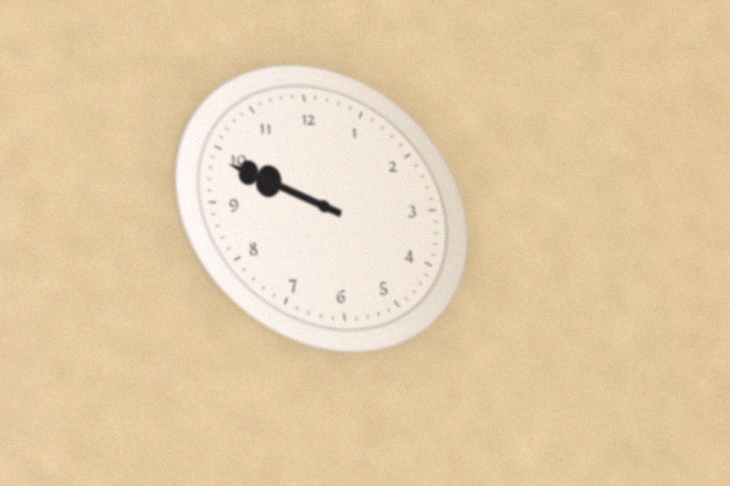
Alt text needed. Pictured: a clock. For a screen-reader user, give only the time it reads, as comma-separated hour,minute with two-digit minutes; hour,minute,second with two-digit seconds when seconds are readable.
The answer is 9,49
